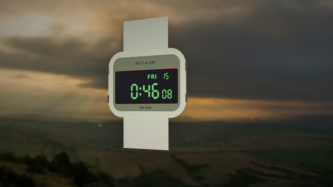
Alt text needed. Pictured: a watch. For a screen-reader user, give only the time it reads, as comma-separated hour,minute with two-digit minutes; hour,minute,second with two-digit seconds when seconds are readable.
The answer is 0,46,08
